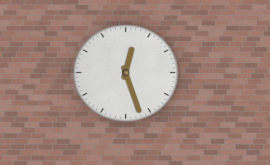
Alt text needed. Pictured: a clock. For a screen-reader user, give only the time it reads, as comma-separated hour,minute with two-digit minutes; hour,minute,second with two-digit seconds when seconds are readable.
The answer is 12,27
